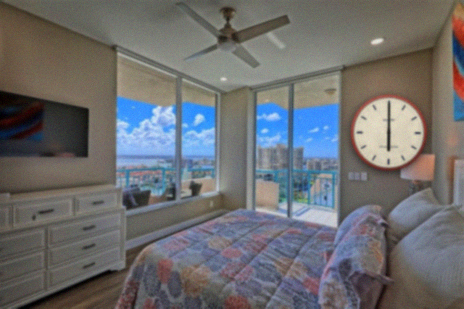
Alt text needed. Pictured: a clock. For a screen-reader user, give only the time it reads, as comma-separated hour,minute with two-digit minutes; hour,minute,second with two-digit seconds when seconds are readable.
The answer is 6,00
